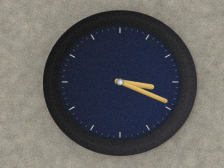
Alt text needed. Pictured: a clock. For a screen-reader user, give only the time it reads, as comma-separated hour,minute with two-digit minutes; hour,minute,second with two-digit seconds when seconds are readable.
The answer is 3,19
